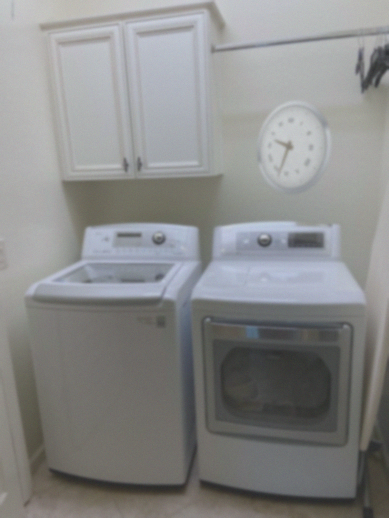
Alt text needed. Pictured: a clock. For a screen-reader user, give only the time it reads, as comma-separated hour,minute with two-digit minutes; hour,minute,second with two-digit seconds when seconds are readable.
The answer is 9,33
